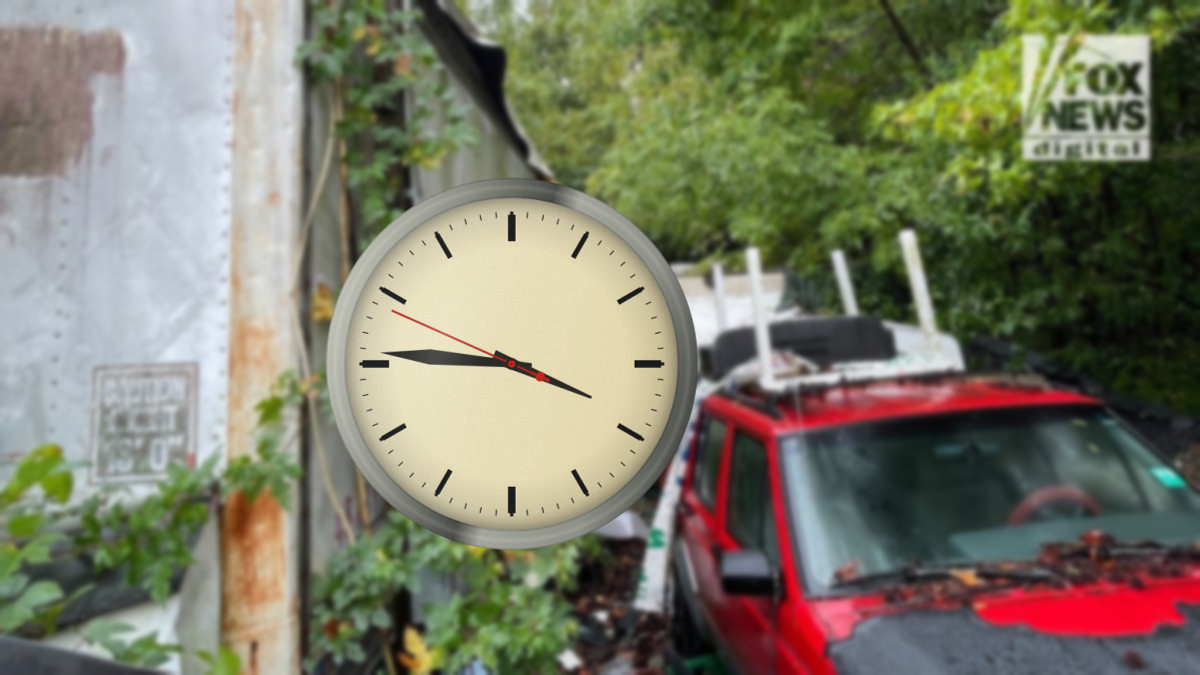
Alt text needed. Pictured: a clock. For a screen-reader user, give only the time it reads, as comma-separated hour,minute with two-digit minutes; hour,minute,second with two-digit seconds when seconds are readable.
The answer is 3,45,49
